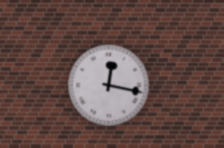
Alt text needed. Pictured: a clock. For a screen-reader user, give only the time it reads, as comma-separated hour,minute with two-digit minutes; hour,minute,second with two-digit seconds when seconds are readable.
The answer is 12,17
